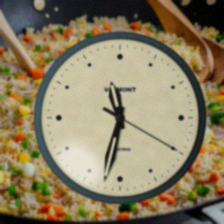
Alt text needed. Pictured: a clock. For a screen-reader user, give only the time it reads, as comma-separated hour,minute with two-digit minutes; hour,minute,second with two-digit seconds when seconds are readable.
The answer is 11,32,20
